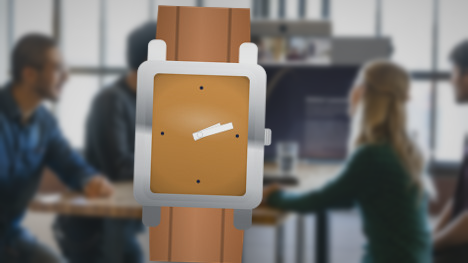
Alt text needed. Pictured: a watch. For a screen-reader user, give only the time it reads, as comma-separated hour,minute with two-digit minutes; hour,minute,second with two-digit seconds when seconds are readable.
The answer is 2,12
